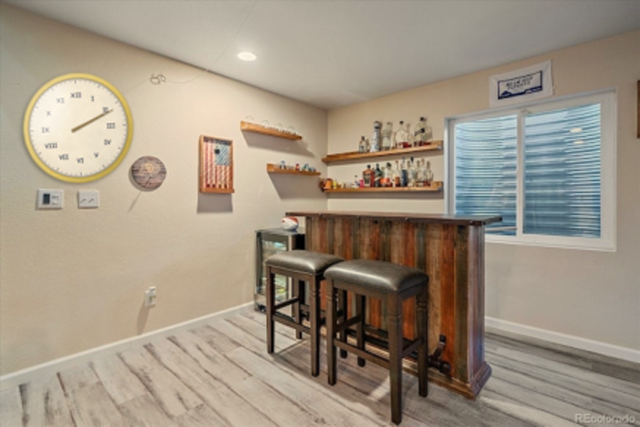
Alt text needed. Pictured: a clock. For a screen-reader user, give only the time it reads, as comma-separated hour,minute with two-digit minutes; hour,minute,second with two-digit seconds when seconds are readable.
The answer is 2,11
